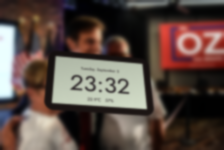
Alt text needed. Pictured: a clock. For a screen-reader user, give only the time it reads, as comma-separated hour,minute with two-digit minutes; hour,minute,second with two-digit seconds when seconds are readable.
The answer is 23,32
